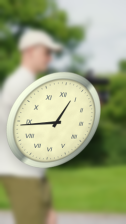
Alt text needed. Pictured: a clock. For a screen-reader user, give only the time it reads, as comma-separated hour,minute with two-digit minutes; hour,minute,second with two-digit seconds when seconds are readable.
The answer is 12,44
